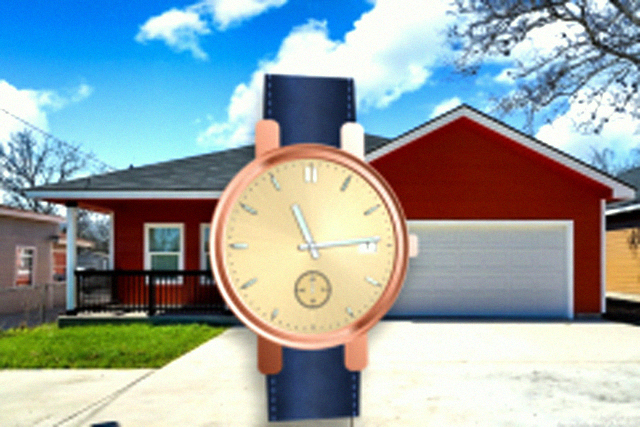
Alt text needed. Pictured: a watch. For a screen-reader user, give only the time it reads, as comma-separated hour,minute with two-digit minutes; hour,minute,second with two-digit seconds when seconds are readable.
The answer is 11,14
